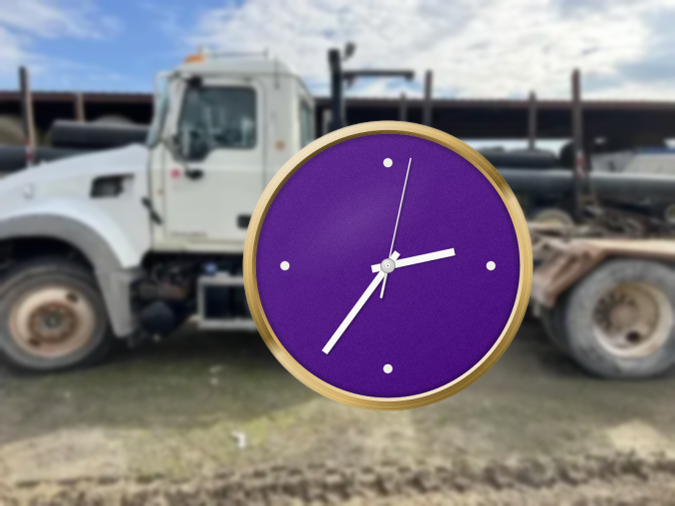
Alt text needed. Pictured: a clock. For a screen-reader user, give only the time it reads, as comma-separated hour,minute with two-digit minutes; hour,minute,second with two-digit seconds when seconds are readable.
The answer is 2,36,02
